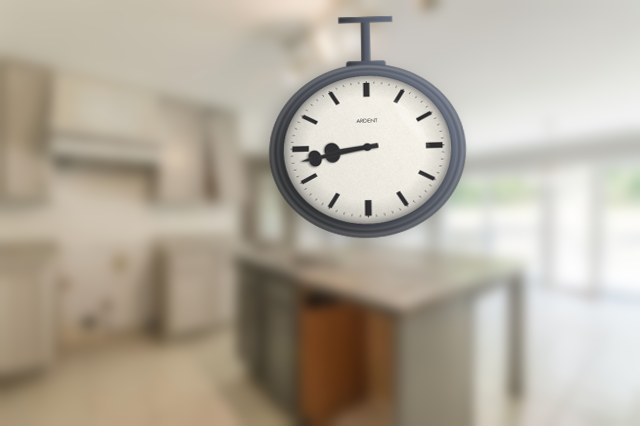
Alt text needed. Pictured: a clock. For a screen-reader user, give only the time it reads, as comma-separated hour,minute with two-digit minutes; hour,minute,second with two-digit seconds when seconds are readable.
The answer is 8,43
